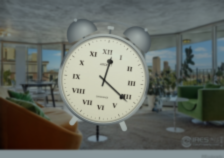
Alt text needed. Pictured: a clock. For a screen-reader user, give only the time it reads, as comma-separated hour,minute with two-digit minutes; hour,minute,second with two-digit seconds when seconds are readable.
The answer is 12,21
